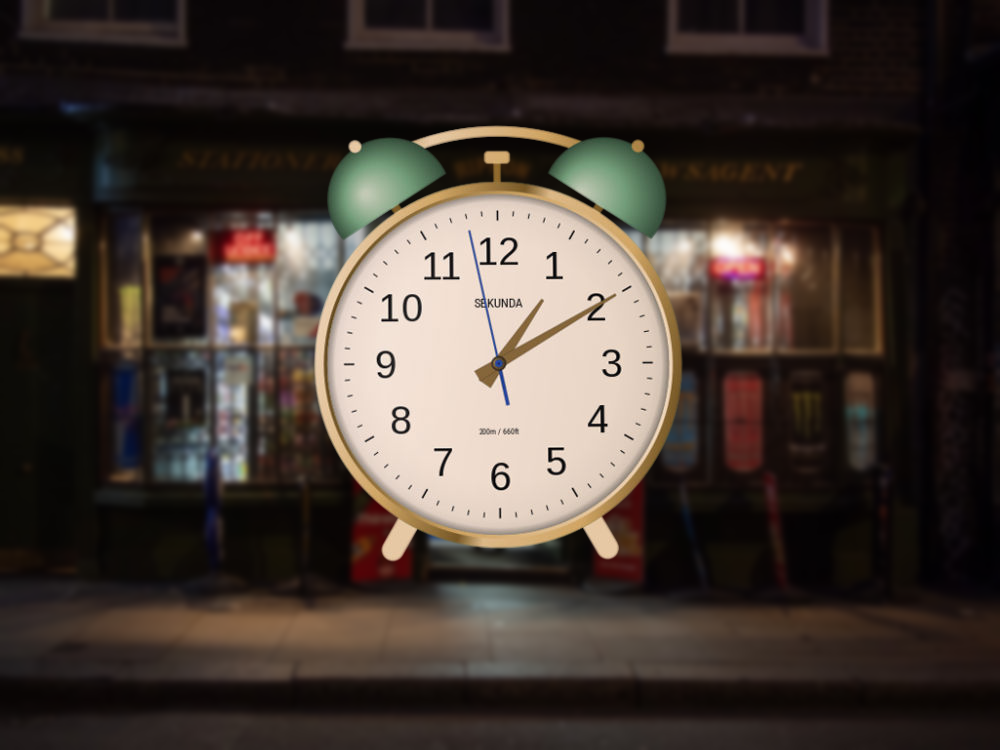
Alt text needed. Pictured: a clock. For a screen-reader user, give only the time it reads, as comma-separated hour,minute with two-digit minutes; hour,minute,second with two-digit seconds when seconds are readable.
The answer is 1,09,58
